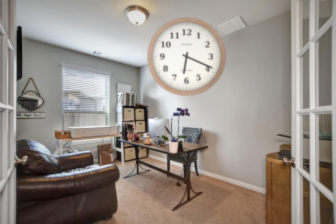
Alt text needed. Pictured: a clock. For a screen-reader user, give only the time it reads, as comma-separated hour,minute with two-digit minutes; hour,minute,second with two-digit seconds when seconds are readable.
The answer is 6,19
